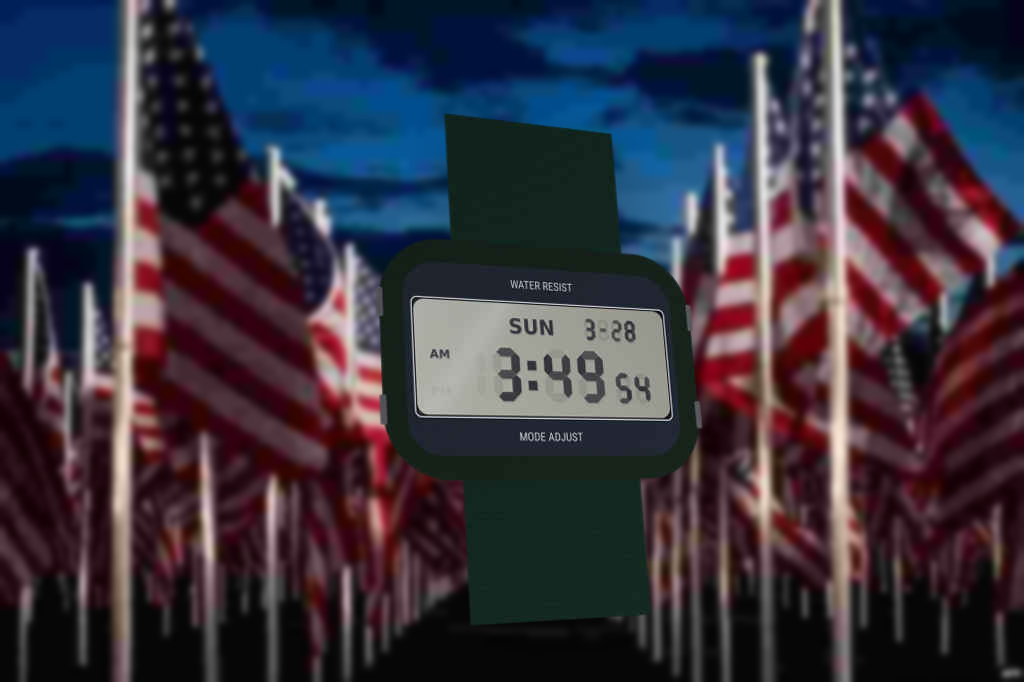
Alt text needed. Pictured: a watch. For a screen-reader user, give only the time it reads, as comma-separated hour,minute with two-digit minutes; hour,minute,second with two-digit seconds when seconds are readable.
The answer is 3,49,54
